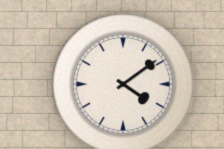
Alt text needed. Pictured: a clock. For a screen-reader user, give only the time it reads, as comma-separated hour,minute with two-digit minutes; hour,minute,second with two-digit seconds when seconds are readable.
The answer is 4,09
